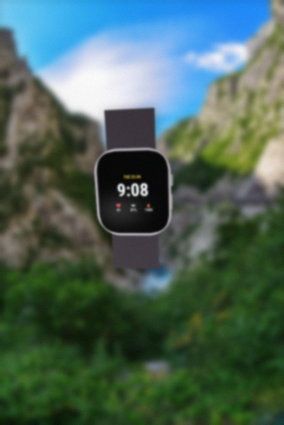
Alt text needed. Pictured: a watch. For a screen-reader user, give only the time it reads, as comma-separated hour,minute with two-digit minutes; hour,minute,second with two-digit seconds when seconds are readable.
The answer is 9,08
